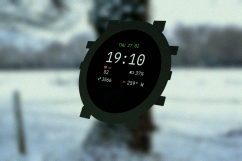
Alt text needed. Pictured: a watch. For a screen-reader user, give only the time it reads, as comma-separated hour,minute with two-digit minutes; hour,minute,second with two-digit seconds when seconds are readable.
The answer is 19,10
